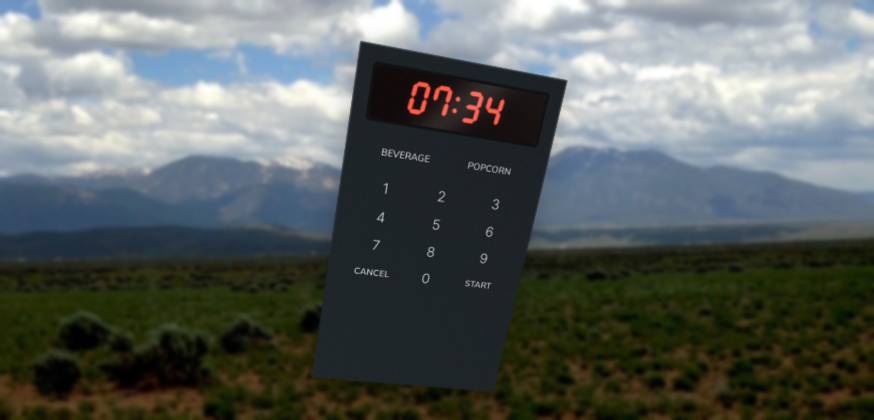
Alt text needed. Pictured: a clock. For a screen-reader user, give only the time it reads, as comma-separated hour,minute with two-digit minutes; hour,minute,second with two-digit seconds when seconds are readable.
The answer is 7,34
